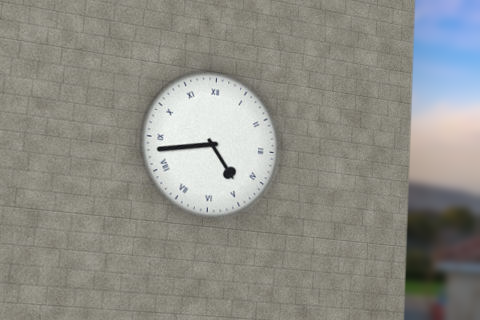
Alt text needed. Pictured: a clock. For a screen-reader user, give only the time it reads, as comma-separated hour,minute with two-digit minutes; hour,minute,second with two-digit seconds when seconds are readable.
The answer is 4,43
